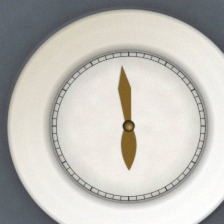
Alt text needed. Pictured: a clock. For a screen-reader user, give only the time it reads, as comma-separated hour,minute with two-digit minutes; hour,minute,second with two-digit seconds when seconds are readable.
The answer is 5,59
